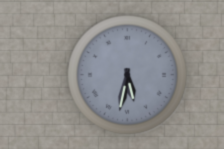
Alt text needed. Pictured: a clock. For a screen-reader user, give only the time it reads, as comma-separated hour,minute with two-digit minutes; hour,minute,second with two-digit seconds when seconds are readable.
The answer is 5,32
